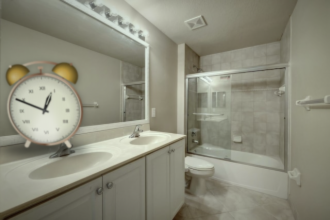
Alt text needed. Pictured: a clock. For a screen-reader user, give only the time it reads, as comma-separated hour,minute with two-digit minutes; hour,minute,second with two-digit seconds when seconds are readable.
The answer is 12,49
